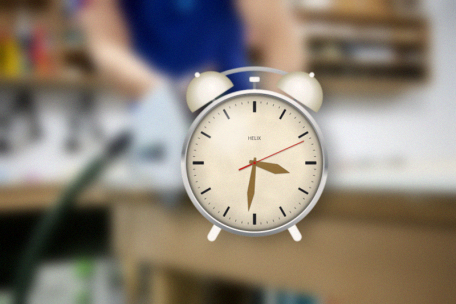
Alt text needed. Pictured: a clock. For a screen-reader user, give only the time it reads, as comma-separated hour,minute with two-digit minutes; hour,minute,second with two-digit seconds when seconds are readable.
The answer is 3,31,11
